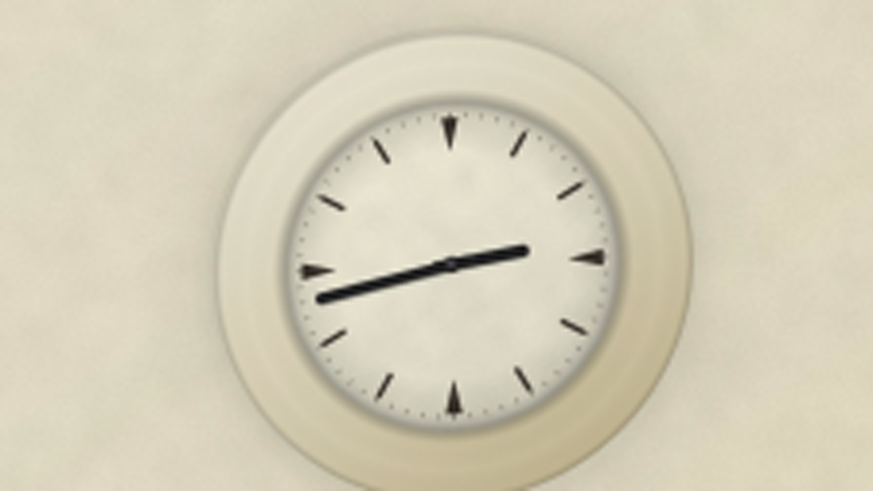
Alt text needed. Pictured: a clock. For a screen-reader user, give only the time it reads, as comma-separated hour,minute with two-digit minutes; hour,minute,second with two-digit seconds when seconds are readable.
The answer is 2,43
